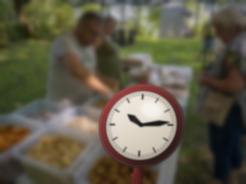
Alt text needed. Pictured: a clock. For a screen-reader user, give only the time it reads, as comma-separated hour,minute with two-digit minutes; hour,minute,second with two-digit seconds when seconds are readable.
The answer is 10,14
